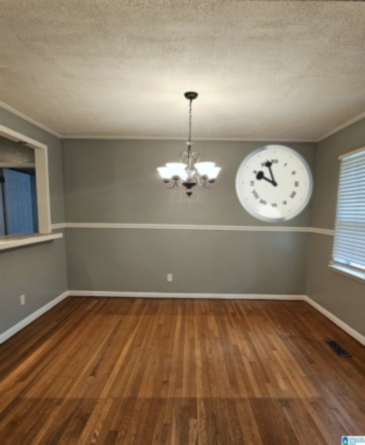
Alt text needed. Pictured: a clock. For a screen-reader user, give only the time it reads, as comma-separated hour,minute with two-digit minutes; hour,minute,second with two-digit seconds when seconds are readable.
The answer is 9,57
